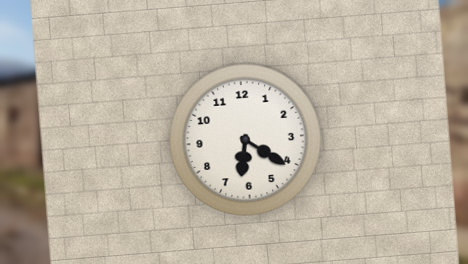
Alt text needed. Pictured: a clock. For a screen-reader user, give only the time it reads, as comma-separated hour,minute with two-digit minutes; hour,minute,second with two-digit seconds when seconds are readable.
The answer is 6,21
